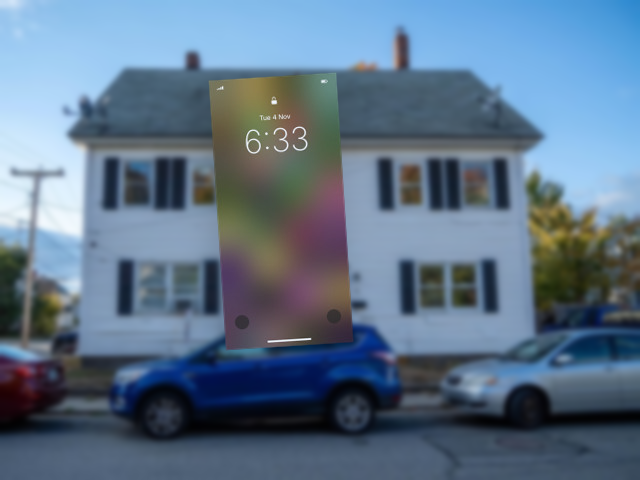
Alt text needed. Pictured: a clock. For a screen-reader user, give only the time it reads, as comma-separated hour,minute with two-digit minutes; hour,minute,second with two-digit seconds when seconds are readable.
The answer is 6,33
